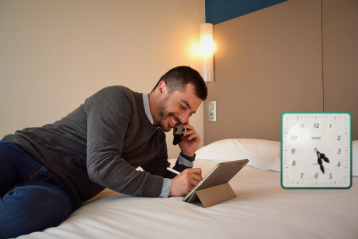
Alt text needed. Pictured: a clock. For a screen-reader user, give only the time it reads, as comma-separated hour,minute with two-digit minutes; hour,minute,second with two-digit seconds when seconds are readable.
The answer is 4,27
